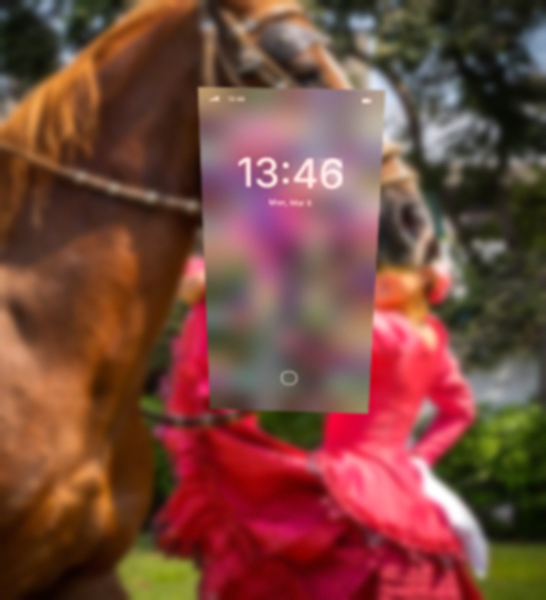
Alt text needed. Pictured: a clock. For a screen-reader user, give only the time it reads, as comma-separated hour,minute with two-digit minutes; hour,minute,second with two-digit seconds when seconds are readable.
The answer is 13,46
